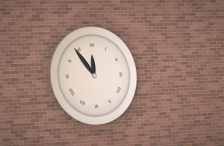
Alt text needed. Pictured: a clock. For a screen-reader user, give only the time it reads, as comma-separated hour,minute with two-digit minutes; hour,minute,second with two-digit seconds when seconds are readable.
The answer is 11,54
